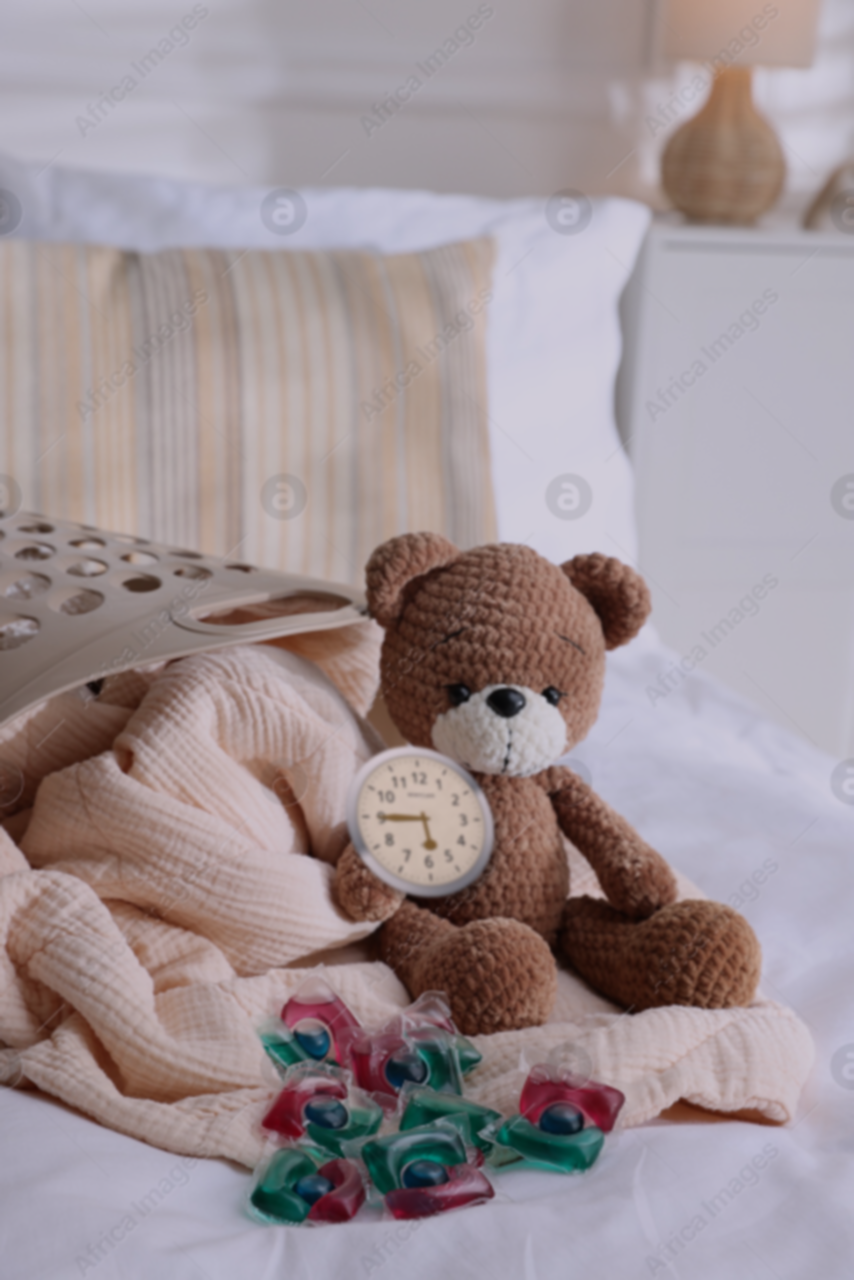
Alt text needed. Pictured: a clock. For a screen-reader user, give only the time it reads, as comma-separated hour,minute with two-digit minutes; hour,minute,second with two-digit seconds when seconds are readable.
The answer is 5,45
